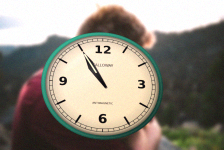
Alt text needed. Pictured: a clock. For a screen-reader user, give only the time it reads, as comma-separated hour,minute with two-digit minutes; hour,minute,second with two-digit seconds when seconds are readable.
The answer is 10,55
